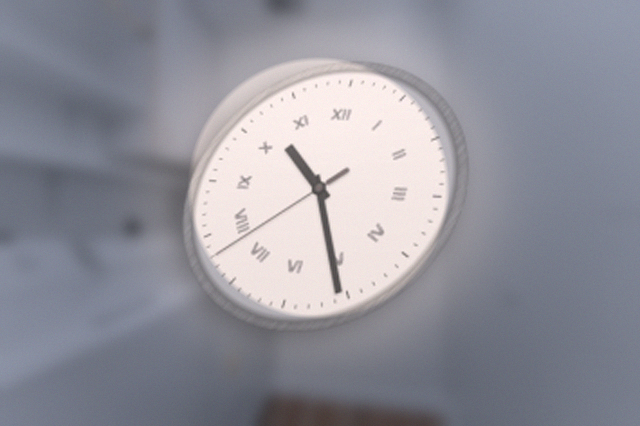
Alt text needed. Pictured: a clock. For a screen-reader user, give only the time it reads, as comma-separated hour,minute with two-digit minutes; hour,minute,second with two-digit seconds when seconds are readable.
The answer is 10,25,38
